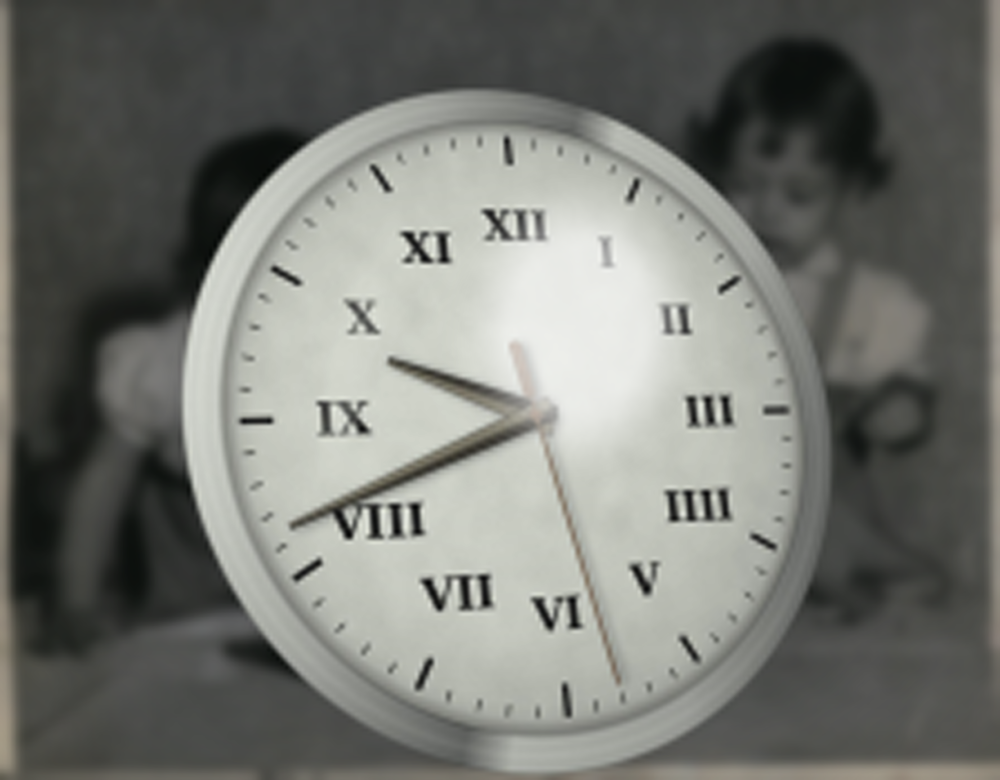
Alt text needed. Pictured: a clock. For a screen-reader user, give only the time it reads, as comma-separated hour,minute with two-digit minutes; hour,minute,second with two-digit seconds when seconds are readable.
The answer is 9,41,28
